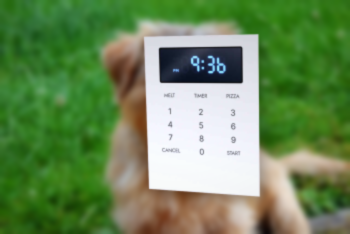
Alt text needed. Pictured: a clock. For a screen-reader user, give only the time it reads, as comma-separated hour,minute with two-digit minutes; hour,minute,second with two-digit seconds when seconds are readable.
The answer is 9,36
